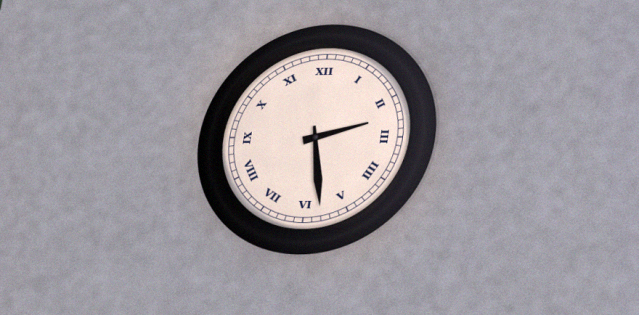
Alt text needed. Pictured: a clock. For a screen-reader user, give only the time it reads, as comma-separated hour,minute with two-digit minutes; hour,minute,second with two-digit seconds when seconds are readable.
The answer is 2,28
